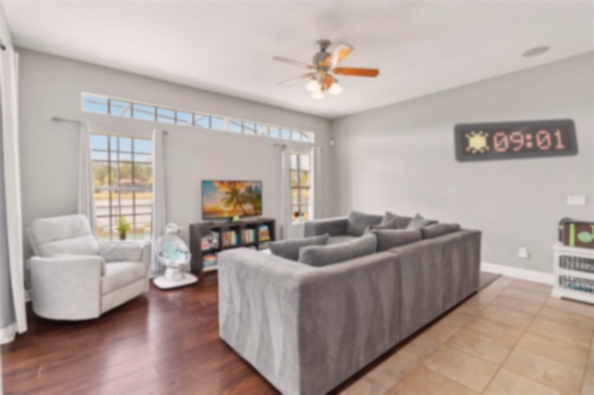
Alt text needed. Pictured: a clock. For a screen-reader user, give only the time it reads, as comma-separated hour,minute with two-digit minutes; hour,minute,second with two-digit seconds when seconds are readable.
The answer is 9,01
